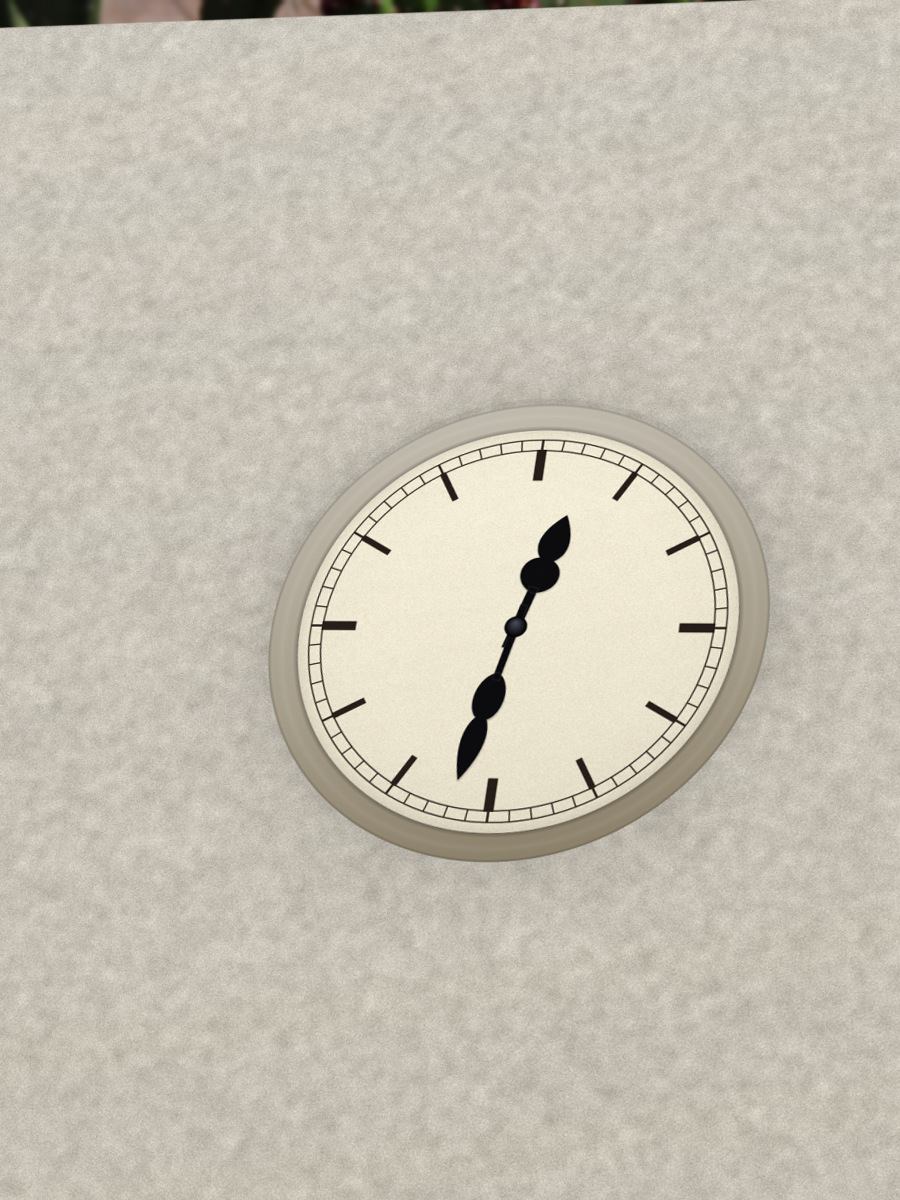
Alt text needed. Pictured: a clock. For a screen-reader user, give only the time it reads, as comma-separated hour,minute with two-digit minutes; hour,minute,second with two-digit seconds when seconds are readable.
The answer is 12,32
